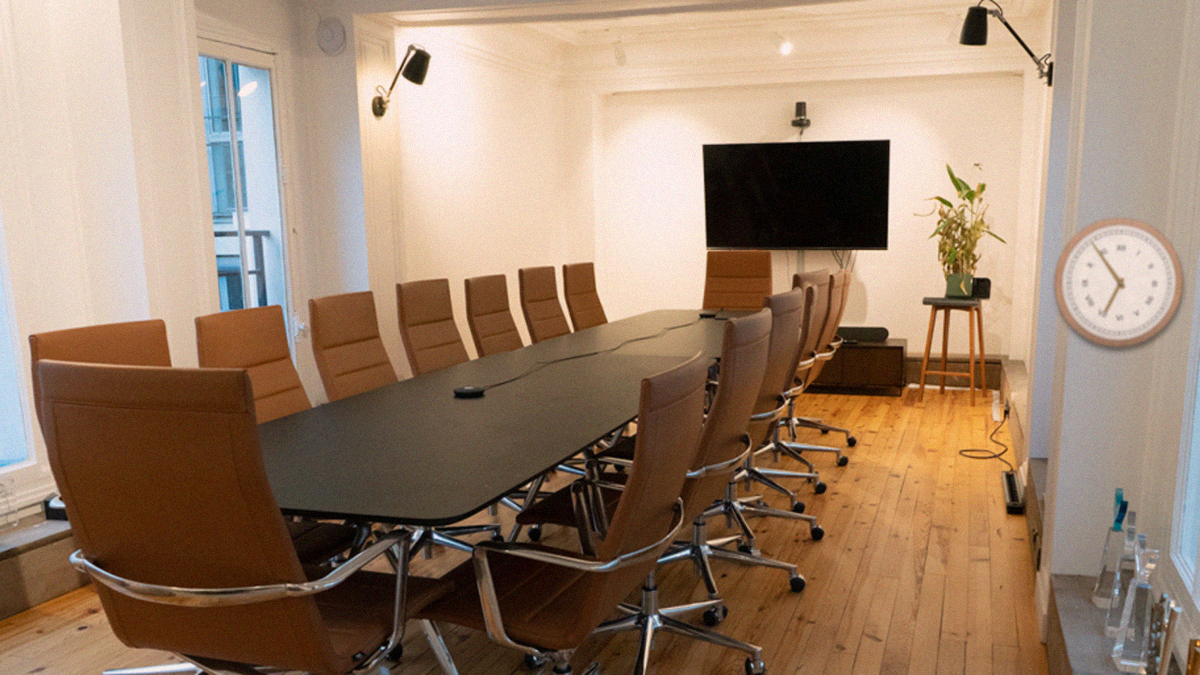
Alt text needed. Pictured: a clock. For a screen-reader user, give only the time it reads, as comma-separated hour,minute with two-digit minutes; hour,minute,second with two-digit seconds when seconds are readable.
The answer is 6,54
